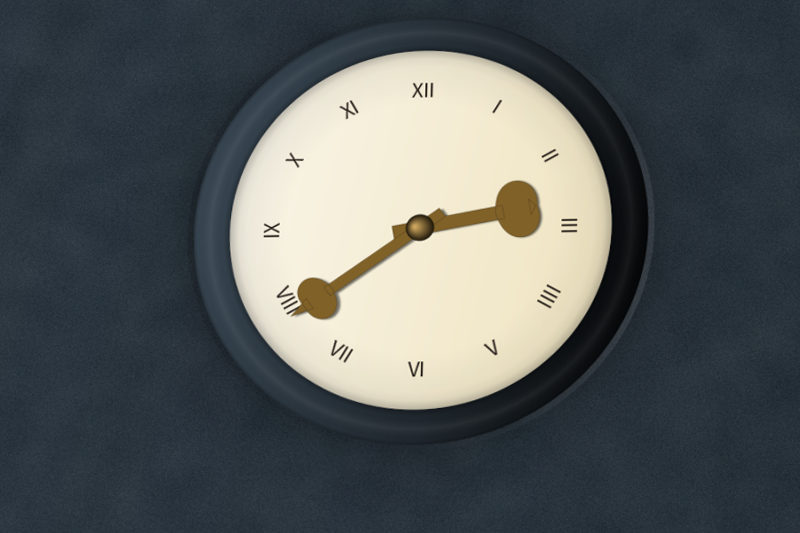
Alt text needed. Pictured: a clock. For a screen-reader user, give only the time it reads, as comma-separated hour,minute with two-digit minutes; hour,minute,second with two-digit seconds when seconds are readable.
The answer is 2,39
